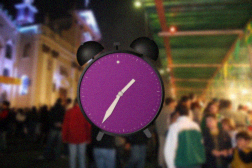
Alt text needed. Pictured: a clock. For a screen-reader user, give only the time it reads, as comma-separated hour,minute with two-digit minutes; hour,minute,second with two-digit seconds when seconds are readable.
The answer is 1,36
